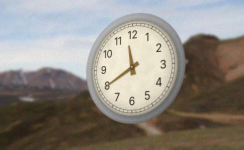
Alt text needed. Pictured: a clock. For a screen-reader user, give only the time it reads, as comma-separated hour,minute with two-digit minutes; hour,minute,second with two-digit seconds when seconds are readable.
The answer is 11,40
